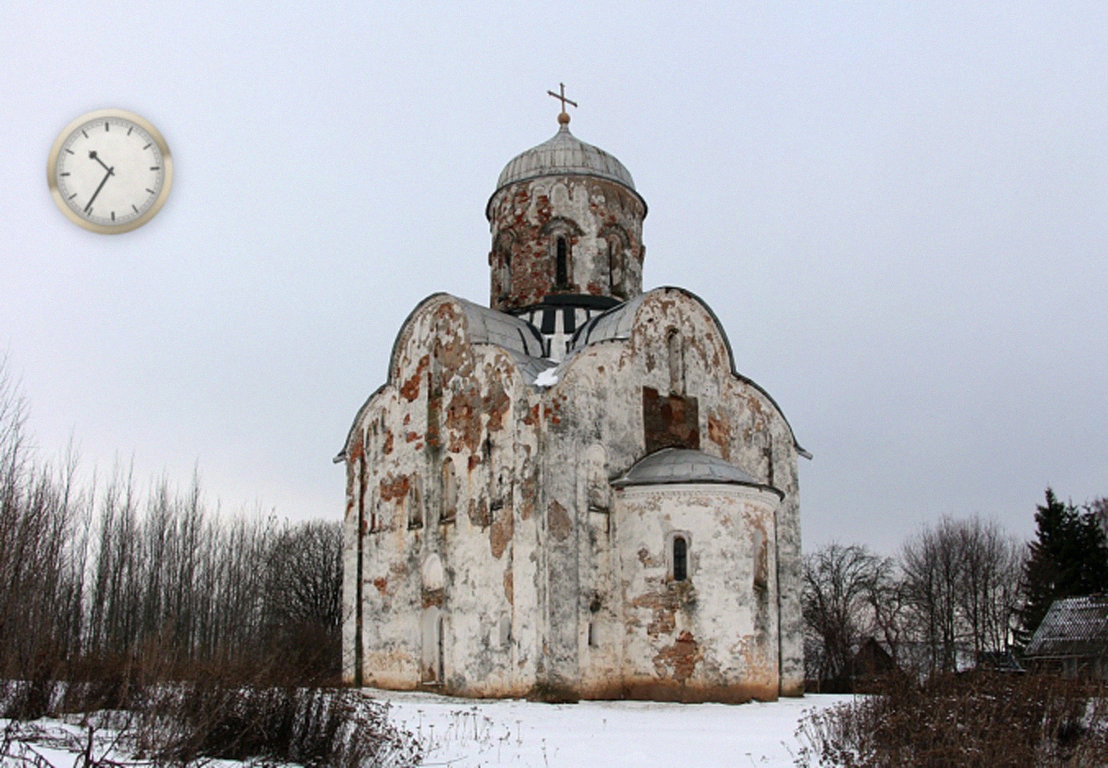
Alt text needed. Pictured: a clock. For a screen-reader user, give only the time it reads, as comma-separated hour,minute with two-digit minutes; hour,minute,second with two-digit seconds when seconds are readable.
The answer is 10,36
